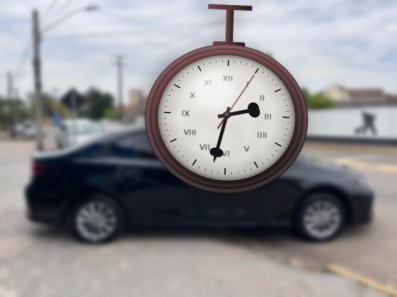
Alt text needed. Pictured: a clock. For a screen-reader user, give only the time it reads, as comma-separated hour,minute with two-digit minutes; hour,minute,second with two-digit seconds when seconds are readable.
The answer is 2,32,05
